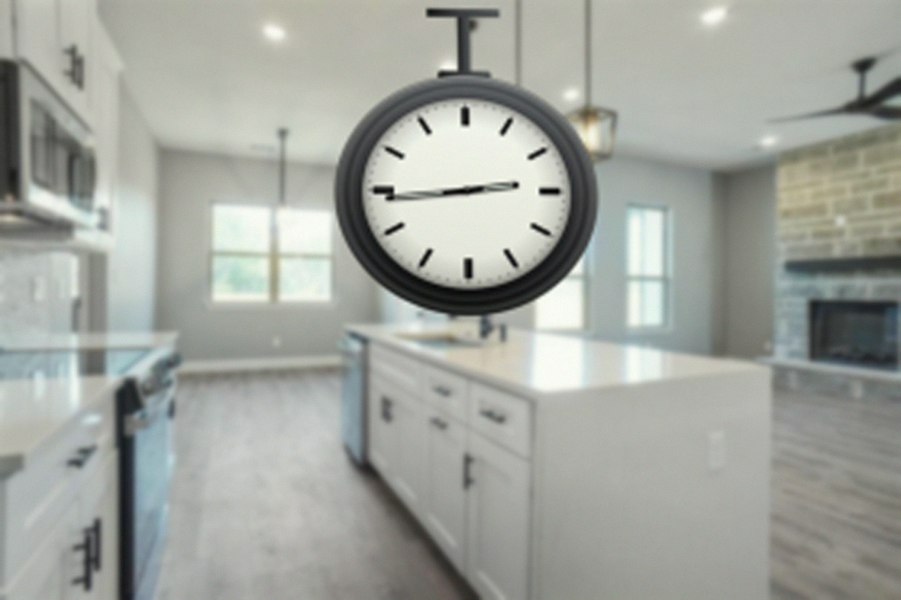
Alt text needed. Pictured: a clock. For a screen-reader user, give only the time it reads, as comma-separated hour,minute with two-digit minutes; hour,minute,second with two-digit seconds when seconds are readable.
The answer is 2,44
